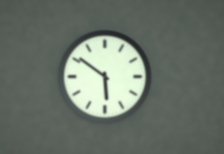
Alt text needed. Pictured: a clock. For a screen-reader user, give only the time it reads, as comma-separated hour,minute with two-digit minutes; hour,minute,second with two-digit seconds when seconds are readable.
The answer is 5,51
